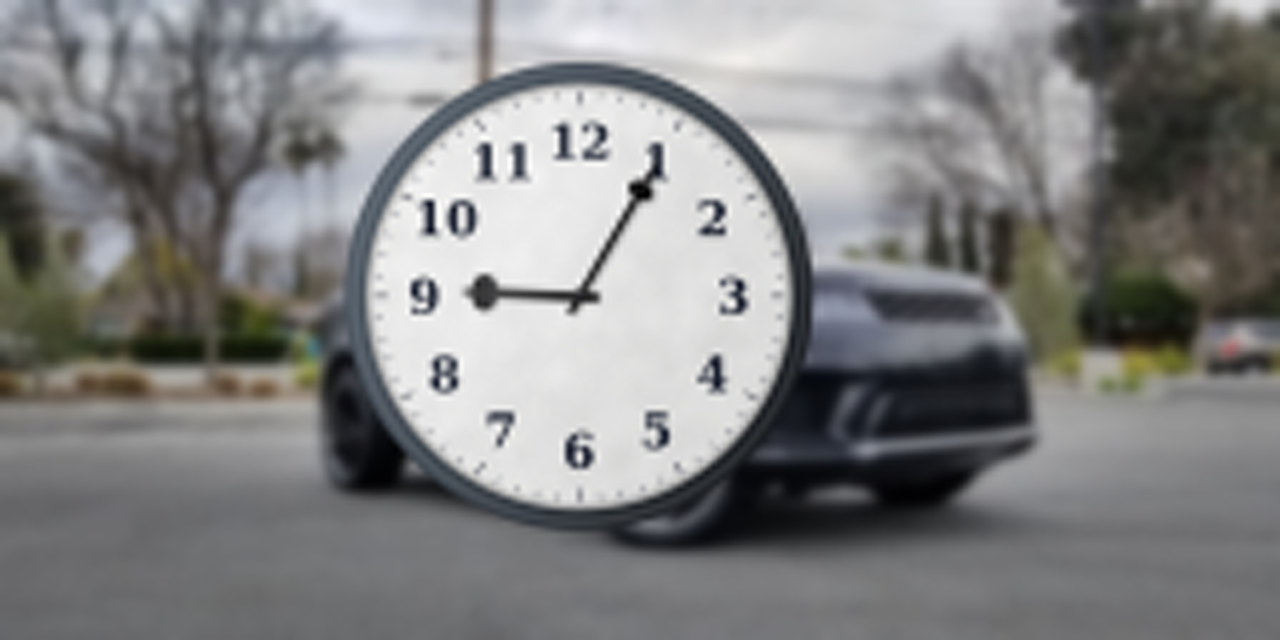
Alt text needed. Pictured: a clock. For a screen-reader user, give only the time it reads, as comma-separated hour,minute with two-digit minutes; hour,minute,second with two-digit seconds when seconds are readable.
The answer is 9,05
